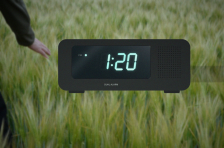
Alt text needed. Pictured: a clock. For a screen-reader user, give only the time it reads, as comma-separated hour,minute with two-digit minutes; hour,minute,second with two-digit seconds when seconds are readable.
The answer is 1,20
